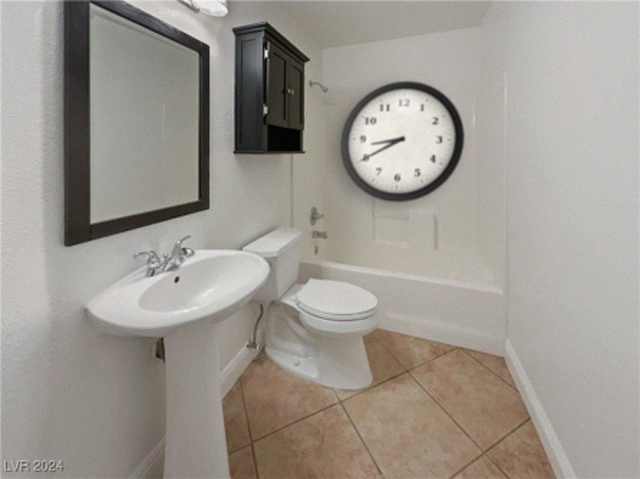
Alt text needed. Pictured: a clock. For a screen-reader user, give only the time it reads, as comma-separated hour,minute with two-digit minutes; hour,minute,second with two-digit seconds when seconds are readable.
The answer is 8,40
